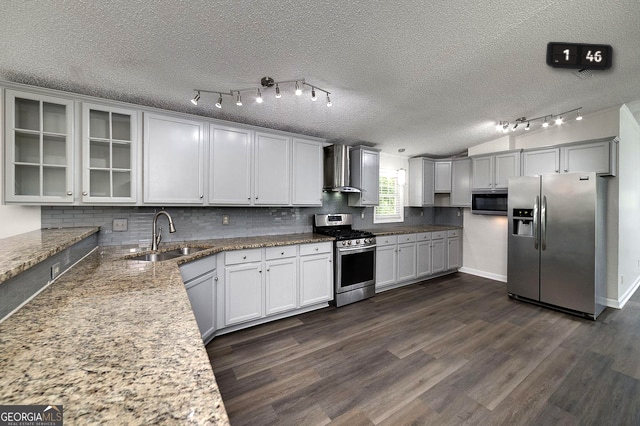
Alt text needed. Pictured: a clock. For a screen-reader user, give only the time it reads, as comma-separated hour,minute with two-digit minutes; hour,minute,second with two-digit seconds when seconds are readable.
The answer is 1,46
